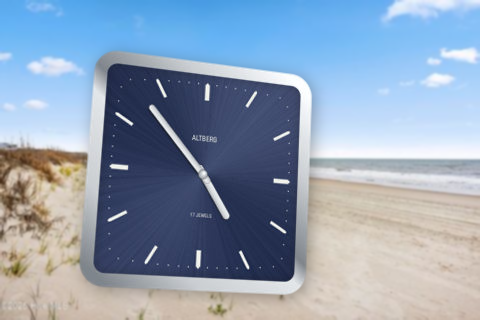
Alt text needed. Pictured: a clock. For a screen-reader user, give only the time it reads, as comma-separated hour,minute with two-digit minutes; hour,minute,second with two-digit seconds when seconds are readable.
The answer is 4,53
